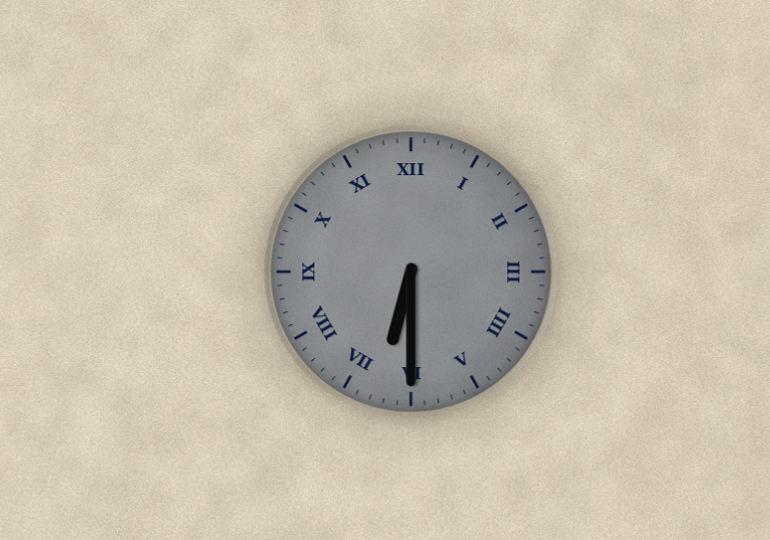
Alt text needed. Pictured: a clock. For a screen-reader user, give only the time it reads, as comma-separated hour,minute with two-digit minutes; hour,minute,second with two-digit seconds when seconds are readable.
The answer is 6,30
